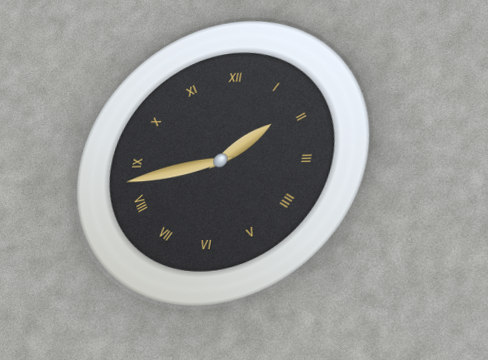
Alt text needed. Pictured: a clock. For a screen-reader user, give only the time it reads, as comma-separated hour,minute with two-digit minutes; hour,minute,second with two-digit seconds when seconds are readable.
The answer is 1,43
